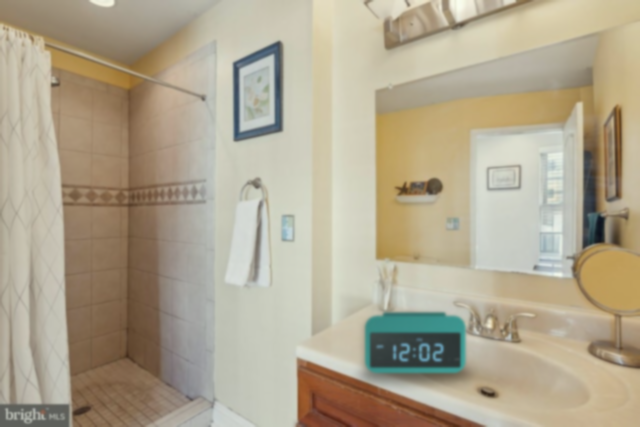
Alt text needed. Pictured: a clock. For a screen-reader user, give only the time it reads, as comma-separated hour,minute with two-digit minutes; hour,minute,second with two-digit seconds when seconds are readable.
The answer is 12,02
